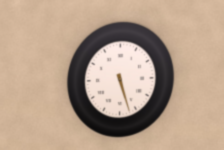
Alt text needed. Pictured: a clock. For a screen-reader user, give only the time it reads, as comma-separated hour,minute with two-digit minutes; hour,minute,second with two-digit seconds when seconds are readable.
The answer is 5,27
